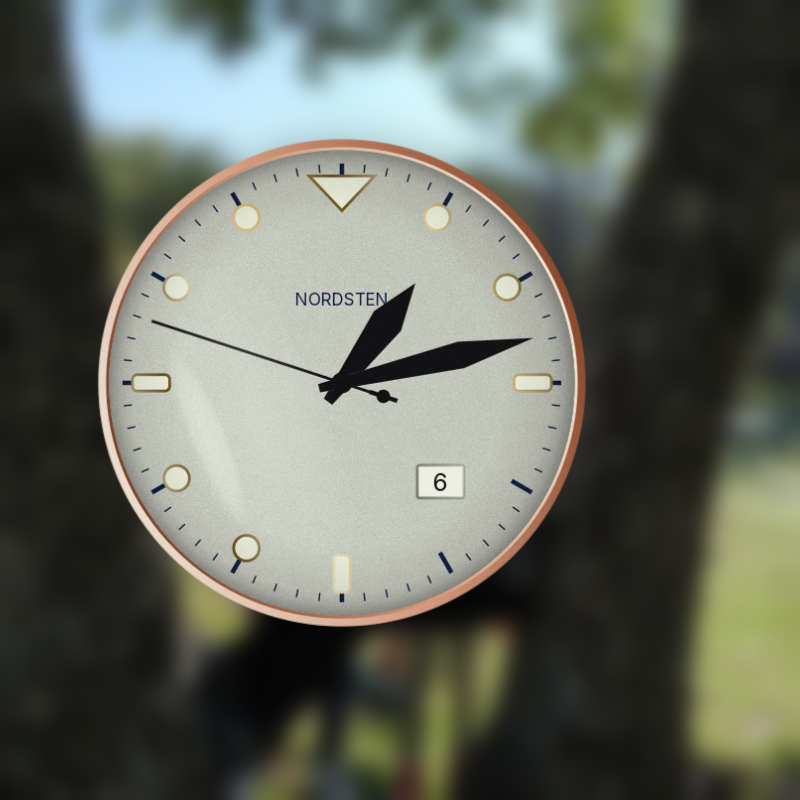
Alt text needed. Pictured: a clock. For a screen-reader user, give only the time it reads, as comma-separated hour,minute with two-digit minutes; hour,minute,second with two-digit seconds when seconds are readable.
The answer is 1,12,48
